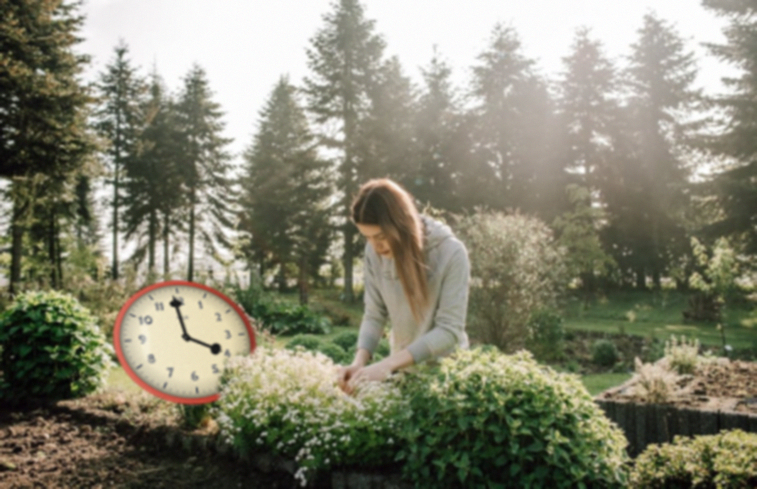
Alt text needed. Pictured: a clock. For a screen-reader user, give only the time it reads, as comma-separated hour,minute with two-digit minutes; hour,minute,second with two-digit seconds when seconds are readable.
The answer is 3,59
